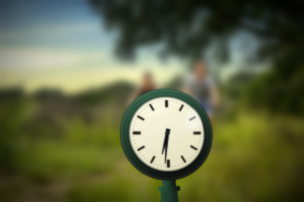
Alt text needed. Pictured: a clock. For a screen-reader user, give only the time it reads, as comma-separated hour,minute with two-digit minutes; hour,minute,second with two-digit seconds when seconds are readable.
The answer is 6,31
